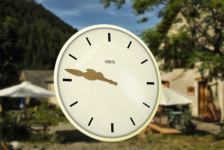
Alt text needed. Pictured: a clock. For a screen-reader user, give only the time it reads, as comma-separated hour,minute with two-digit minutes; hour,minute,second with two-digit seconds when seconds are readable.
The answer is 9,47
